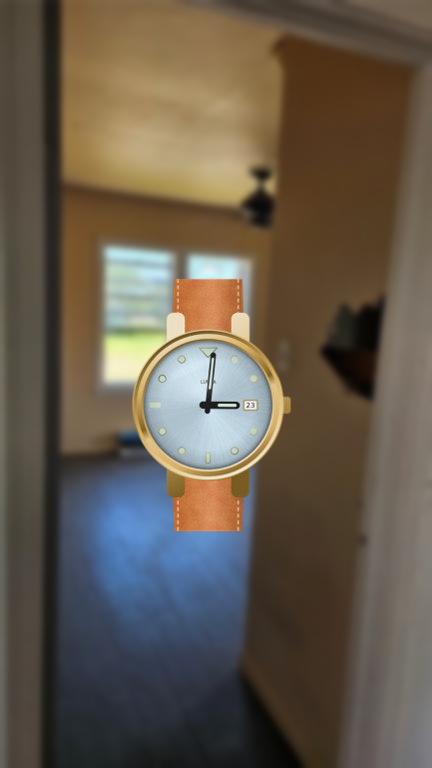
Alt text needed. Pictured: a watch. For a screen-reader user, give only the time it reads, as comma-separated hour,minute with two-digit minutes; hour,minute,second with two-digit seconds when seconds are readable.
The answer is 3,01
